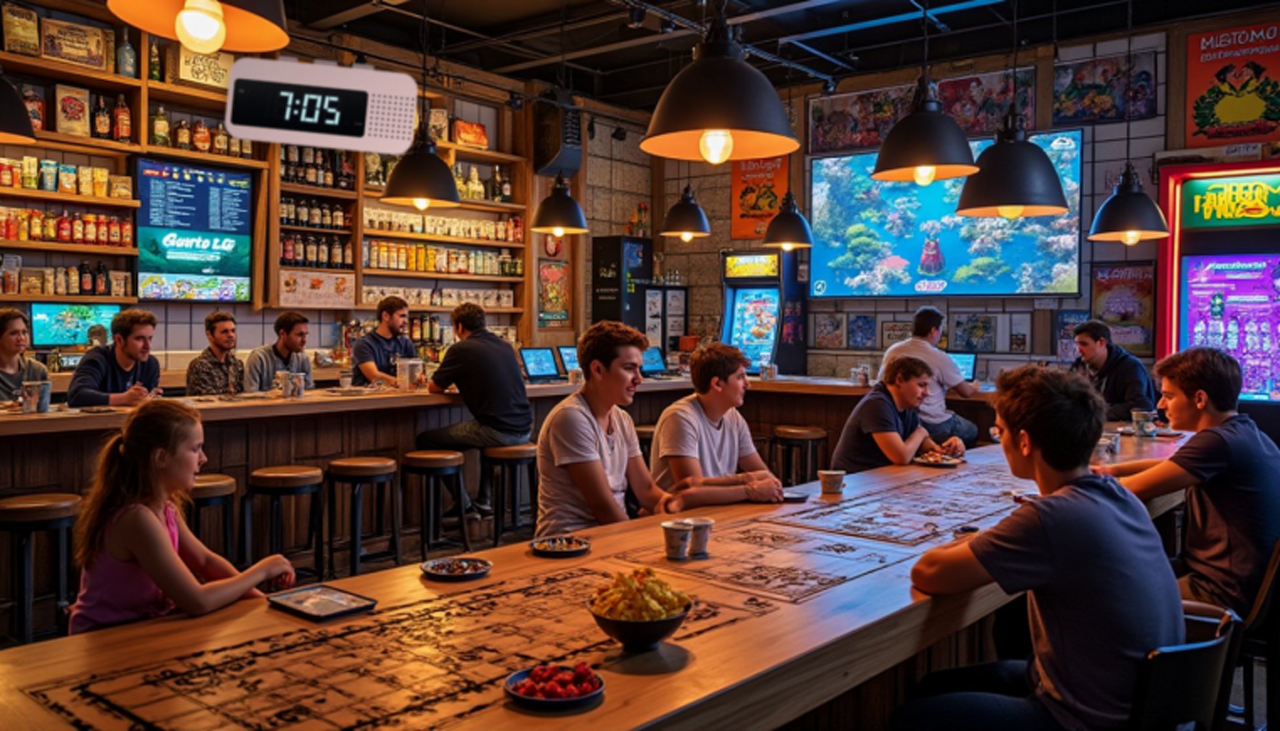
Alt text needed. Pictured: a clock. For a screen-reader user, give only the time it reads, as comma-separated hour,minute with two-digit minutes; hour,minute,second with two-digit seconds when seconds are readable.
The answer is 7,05
